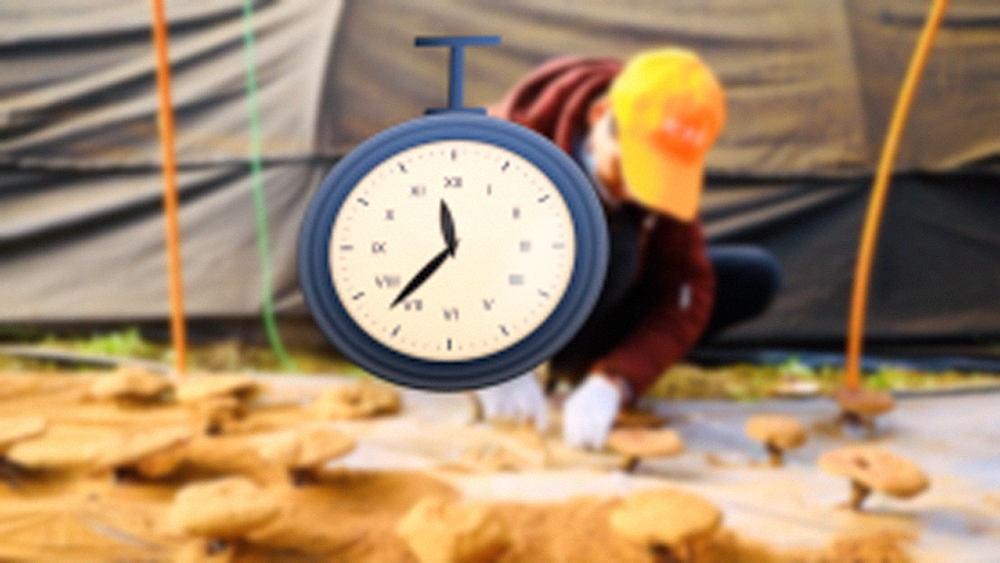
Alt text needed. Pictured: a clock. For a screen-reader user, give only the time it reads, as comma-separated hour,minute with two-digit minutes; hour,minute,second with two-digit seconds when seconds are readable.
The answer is 11,37
